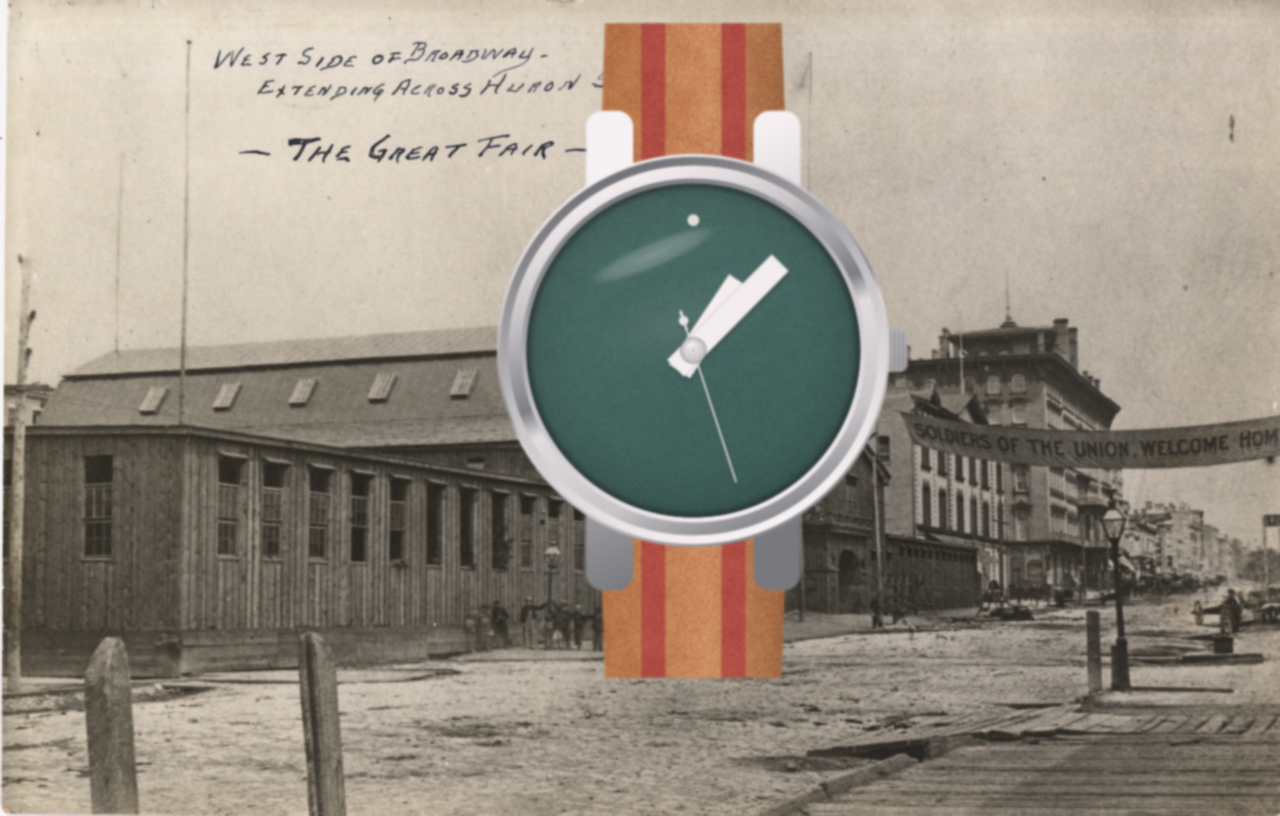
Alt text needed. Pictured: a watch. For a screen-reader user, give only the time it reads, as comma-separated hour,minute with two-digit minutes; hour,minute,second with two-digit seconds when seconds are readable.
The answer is 1,07,27
